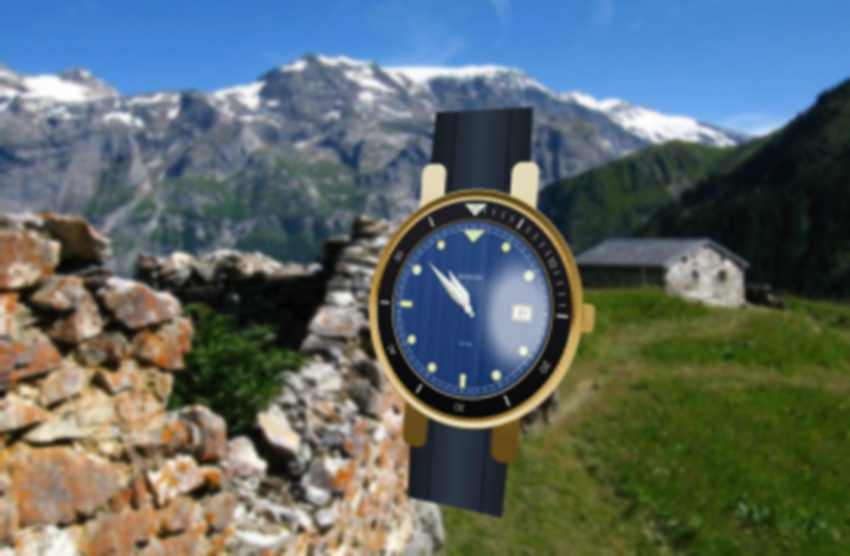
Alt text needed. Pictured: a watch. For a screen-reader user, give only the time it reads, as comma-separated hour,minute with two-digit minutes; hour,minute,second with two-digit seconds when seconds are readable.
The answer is 10,52
